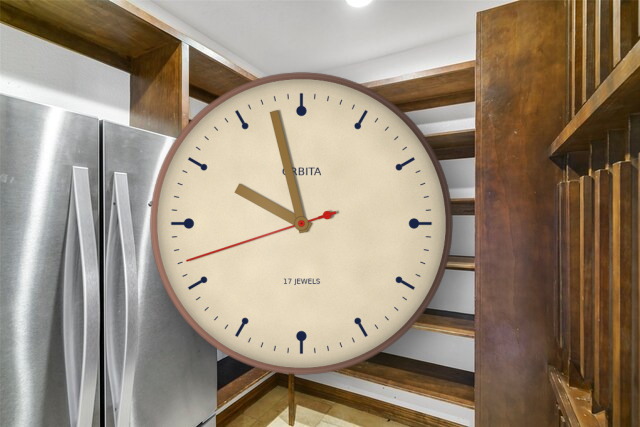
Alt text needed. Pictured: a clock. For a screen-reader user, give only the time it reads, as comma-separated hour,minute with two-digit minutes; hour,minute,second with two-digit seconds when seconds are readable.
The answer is 9,57,42
